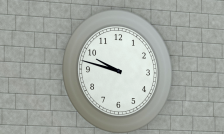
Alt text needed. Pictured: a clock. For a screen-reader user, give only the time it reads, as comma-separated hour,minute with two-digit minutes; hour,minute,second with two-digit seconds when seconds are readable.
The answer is 9,47
